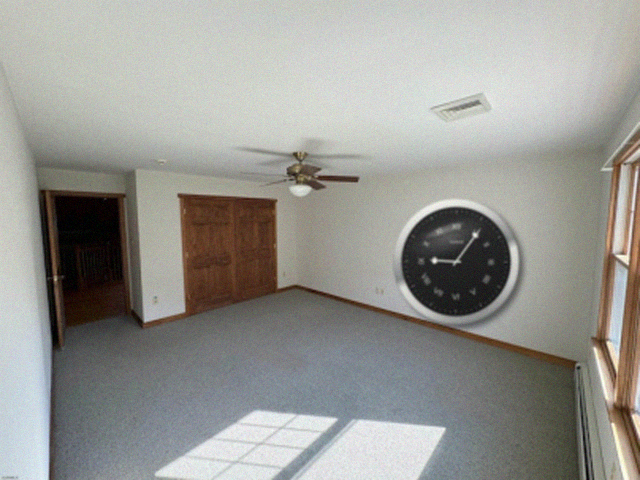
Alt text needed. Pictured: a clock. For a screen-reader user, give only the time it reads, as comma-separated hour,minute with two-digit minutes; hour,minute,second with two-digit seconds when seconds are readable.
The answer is 9,06
